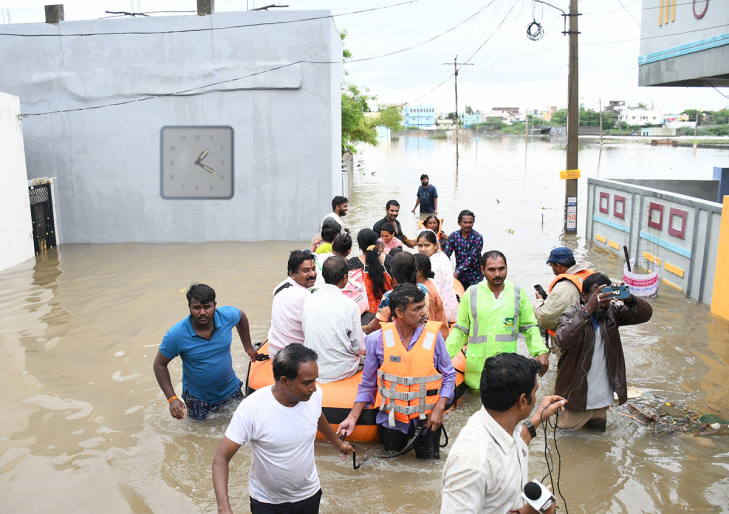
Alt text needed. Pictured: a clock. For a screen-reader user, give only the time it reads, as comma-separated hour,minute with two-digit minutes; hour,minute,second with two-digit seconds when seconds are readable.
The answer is 1,20
